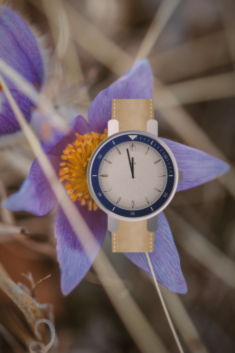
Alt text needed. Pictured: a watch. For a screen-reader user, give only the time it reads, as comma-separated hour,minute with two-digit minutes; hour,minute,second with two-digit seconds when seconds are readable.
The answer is 11,58
